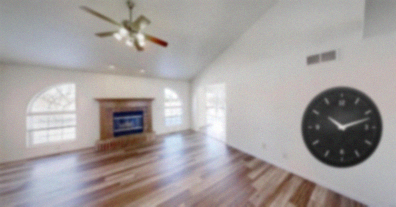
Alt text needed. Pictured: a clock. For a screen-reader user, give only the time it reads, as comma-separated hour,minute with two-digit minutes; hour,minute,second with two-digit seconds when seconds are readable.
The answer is 10,12
